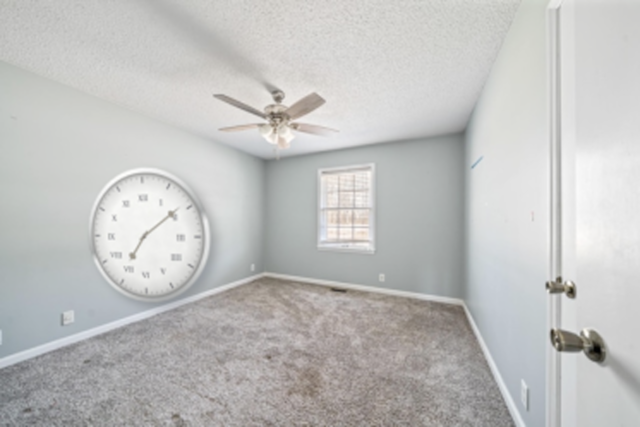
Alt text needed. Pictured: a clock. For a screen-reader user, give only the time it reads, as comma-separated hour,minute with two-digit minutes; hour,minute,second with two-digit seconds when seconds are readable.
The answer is 7,09
